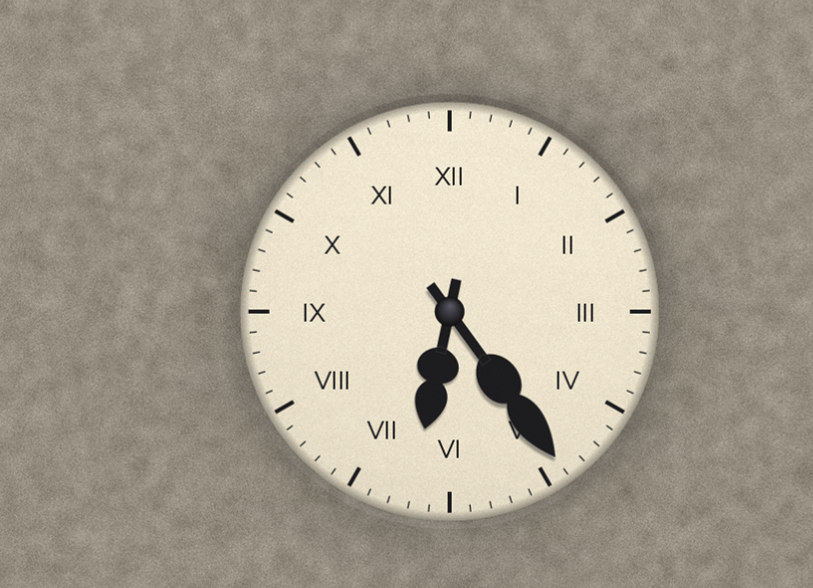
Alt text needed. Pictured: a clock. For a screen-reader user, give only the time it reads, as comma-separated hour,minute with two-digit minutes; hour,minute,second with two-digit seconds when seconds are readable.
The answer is 6,24
